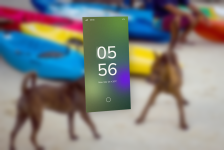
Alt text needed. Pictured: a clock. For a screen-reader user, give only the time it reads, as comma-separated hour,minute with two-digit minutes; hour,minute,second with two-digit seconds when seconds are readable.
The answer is 5,56
